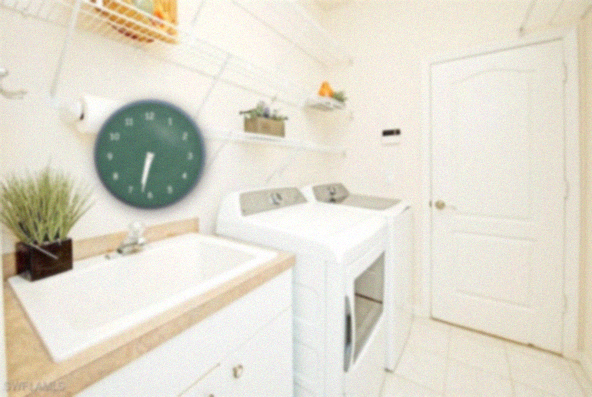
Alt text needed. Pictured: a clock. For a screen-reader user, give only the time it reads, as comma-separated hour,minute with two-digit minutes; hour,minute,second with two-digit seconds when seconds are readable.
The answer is 6,32
